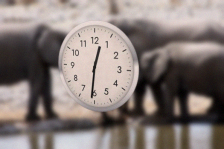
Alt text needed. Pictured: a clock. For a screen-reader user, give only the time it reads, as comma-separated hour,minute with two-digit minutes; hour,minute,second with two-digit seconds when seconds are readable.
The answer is 12,31
